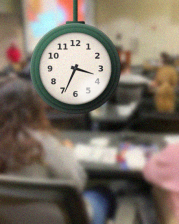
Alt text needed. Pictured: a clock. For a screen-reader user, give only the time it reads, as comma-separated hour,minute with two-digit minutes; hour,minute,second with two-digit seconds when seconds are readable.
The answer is 3,34
